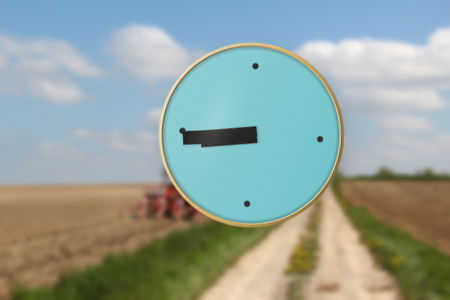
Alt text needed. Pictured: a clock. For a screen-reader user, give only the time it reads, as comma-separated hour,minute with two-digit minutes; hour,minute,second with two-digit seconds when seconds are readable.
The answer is 8,44
